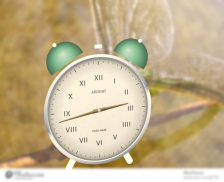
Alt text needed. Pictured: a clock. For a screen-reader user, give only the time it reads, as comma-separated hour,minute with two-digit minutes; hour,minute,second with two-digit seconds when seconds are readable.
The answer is 2,43
